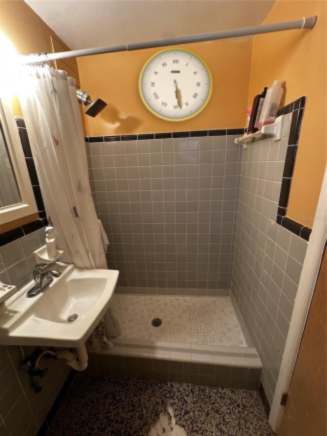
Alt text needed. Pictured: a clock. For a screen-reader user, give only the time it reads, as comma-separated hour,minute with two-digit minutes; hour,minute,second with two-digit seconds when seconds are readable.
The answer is 5,28
